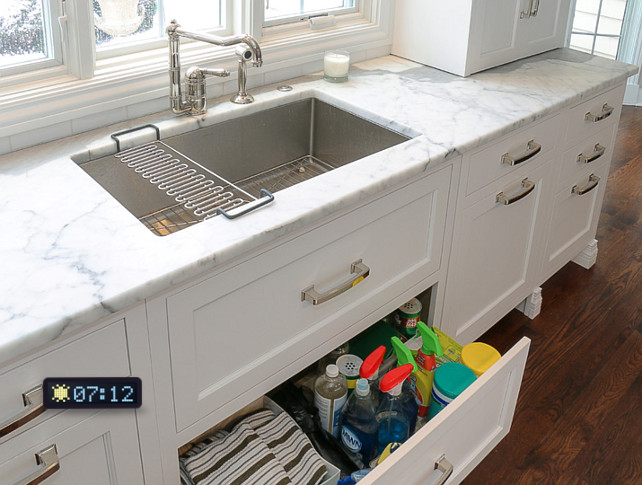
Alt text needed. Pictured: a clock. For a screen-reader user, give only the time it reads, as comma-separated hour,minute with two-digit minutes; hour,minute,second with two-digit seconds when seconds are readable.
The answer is 7,12
